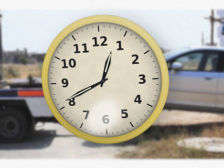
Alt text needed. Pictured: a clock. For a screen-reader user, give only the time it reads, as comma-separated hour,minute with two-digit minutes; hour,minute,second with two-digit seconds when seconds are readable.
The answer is 12,41
